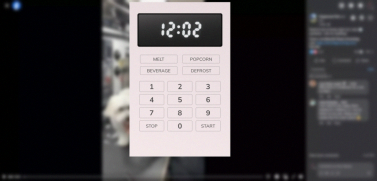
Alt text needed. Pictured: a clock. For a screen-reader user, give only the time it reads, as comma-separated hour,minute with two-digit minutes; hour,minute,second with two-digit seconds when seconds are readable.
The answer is 12,02
